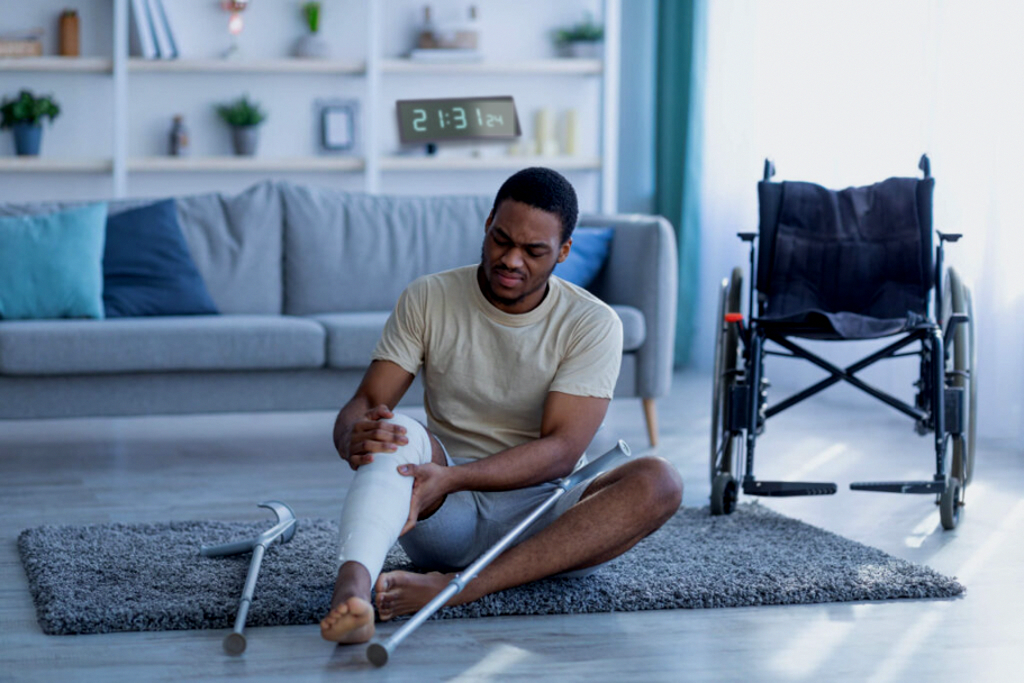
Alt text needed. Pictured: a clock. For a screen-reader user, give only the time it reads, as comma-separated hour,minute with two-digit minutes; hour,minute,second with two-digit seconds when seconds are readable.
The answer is 21,31
